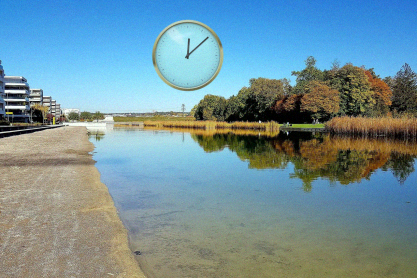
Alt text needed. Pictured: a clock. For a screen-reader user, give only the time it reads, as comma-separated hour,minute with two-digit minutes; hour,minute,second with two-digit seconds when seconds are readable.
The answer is 12,08
